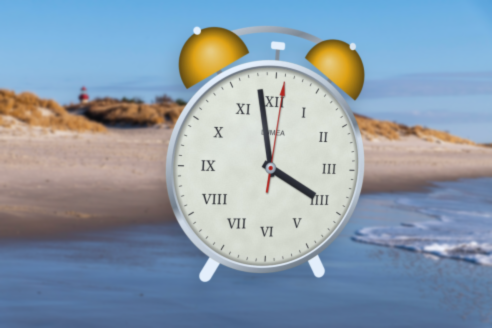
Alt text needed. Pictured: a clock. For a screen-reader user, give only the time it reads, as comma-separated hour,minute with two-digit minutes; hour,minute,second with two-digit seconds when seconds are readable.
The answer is 3,58,01
